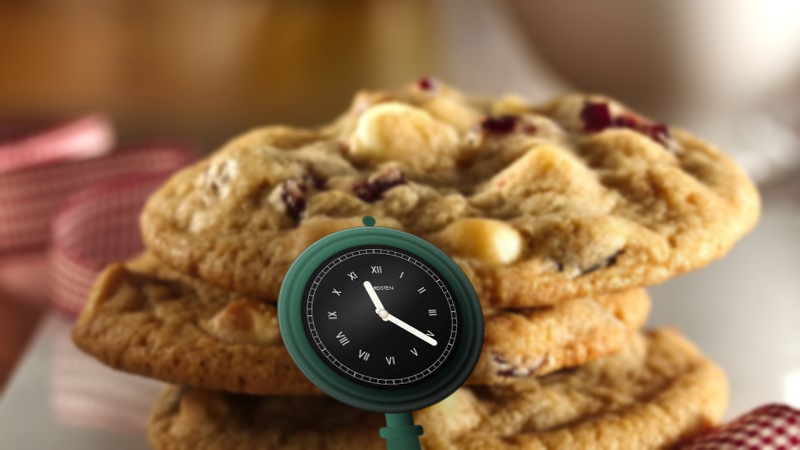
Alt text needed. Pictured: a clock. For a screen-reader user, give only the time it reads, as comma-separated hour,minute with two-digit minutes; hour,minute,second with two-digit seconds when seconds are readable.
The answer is 11,21
